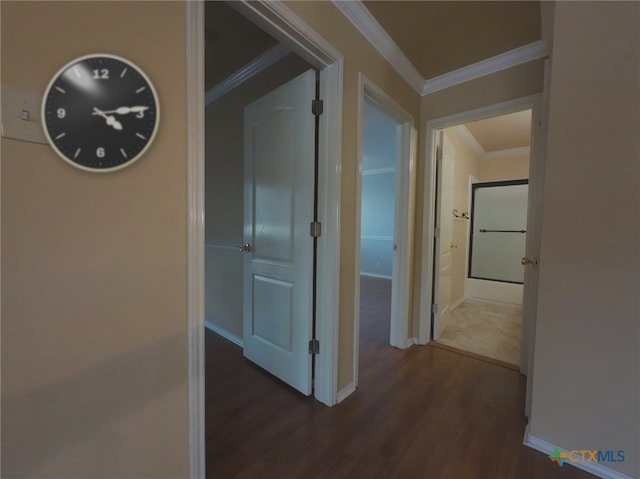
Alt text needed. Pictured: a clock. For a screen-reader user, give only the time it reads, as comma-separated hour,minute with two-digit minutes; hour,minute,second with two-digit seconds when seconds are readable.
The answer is 4,14
